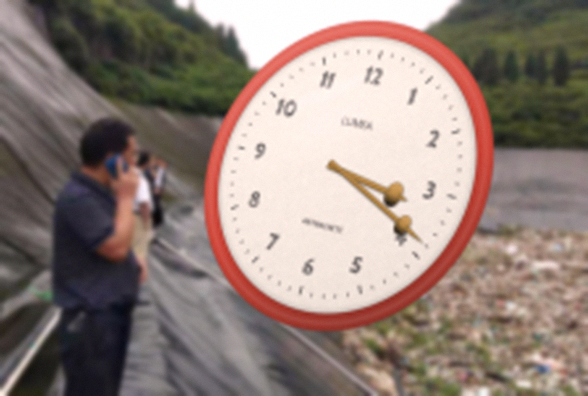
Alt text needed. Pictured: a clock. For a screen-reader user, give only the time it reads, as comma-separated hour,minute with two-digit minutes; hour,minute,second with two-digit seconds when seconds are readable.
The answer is 3,19
